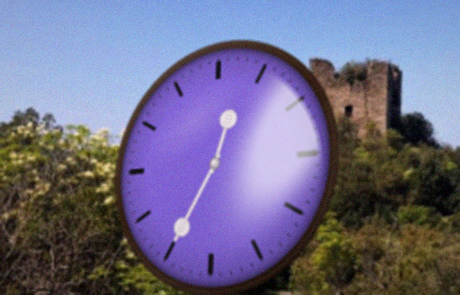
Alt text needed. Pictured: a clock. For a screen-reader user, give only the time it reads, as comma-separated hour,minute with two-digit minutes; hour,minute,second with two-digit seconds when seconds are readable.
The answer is 12,35
